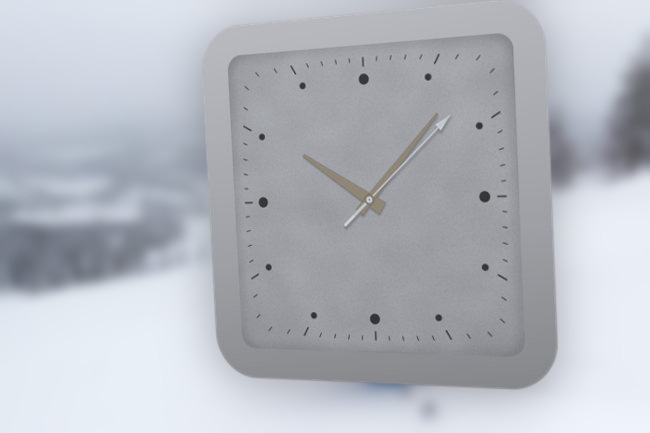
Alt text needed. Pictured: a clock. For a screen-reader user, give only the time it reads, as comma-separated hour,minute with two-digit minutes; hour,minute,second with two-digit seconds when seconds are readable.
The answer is 10,07,08
